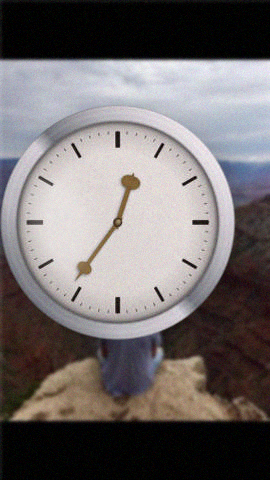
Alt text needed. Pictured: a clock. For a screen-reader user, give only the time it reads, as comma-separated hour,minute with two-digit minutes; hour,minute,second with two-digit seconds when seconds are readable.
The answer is 12,36
